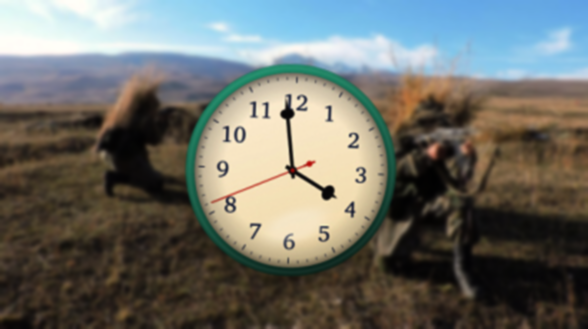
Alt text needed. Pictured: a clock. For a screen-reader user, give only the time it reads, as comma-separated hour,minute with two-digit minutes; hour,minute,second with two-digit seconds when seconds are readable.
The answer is 3,58,41
